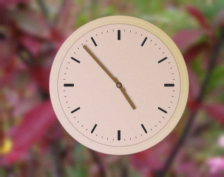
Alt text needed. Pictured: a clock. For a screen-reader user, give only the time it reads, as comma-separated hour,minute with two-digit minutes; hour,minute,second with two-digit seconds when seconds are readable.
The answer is 4,53
